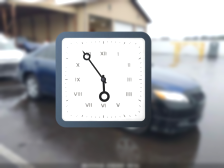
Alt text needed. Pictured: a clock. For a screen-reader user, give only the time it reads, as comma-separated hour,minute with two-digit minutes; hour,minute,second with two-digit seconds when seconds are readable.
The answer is 5,54
